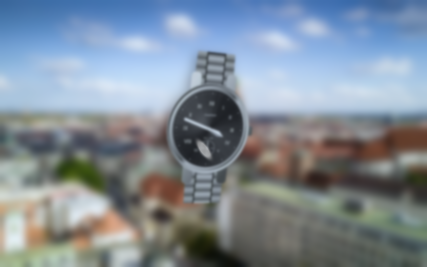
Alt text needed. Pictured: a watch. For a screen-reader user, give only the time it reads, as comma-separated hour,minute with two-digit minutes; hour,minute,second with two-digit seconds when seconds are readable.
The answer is 3,48
